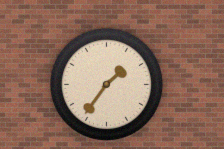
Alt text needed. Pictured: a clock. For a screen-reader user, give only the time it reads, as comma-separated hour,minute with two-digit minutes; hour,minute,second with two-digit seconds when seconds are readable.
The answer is 1,36
